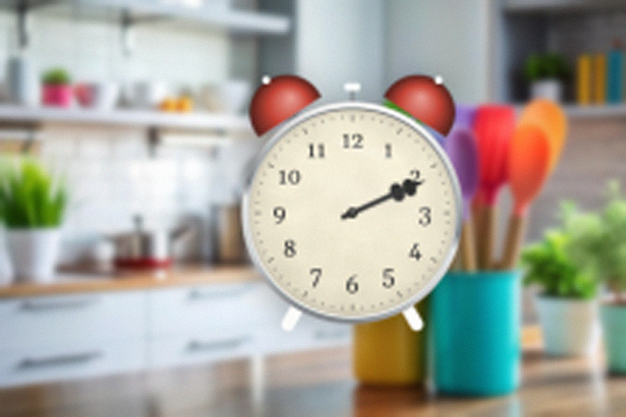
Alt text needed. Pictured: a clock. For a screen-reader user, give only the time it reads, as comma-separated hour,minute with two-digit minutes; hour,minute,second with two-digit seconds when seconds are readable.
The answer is 2,11
